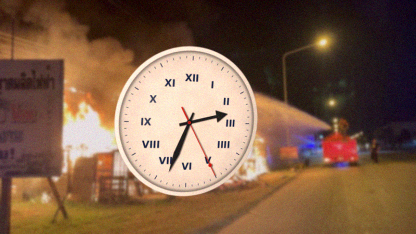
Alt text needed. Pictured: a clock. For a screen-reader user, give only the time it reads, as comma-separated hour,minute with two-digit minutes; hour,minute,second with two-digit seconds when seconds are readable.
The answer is 2,33,25
